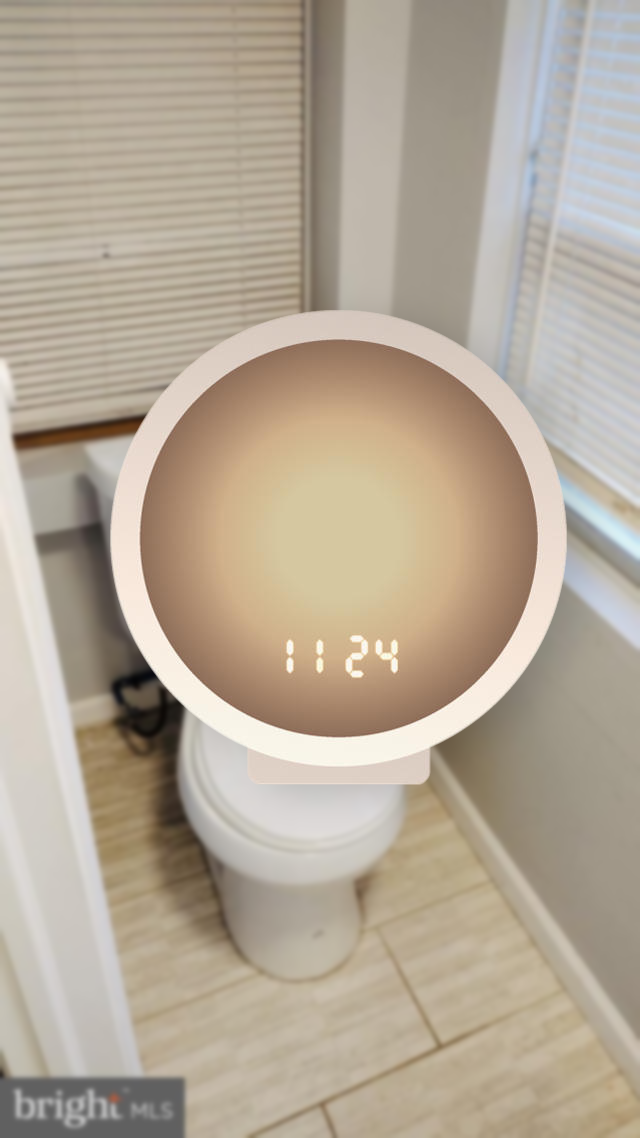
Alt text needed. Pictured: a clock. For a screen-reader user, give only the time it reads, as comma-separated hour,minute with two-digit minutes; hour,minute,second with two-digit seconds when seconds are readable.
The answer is 11,24
